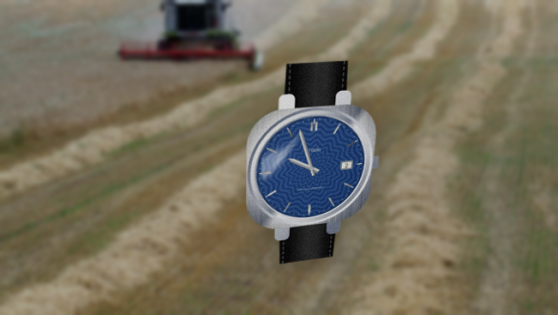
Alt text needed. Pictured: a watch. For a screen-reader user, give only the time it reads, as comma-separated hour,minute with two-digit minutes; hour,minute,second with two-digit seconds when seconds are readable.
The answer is 9,57
